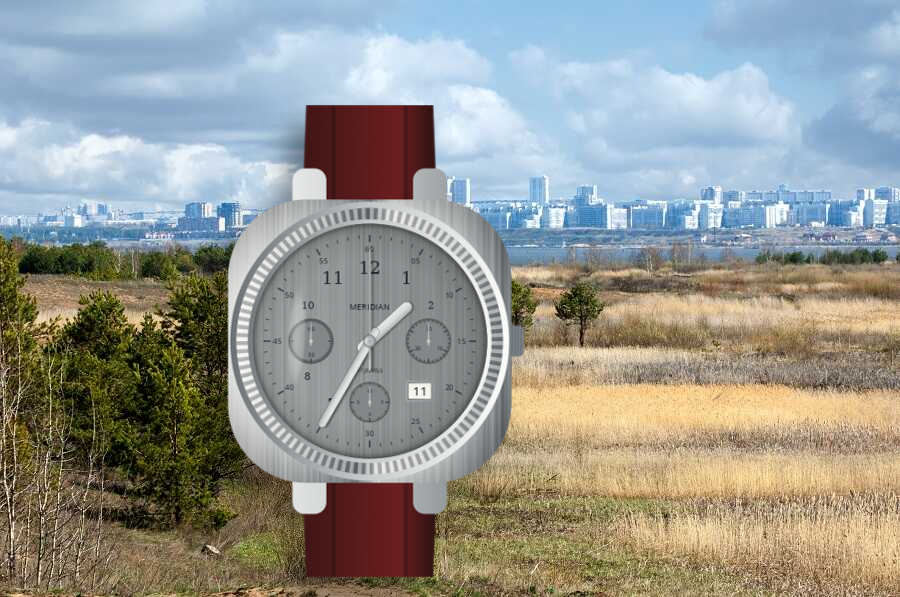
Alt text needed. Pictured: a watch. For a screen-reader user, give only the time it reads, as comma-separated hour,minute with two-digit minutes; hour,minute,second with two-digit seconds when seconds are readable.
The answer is 1,35
